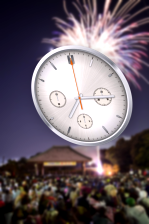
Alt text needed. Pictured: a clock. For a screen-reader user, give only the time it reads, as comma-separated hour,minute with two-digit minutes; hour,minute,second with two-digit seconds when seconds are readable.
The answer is 7,15
